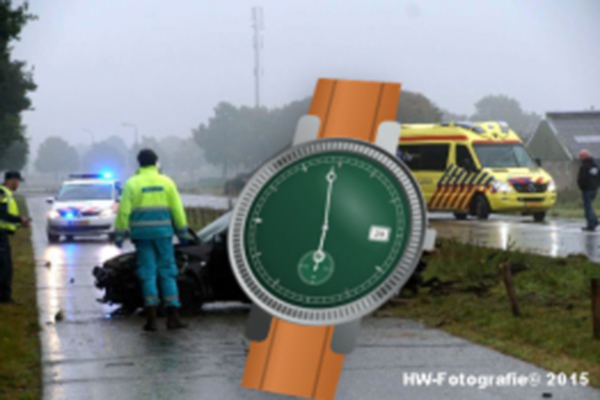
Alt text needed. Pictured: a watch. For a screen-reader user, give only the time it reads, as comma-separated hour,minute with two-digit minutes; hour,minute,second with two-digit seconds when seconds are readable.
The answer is 5,59
